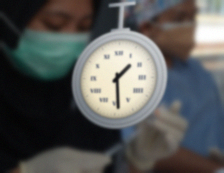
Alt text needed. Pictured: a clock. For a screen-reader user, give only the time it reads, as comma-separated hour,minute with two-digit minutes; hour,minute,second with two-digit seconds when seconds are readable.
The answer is 1,29
